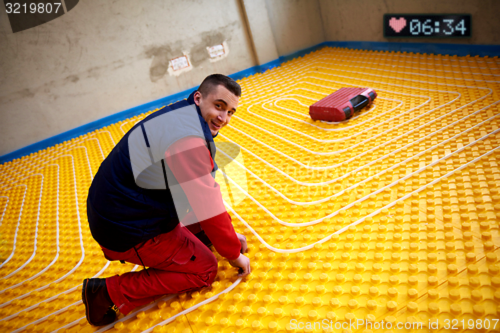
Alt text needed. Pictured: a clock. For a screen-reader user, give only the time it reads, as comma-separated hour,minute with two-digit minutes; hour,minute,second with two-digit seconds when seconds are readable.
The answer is 6,34
